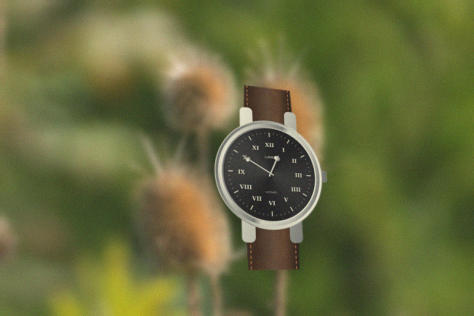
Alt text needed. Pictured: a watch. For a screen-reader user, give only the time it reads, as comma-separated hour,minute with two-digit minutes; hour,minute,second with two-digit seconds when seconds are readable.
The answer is 12,50
